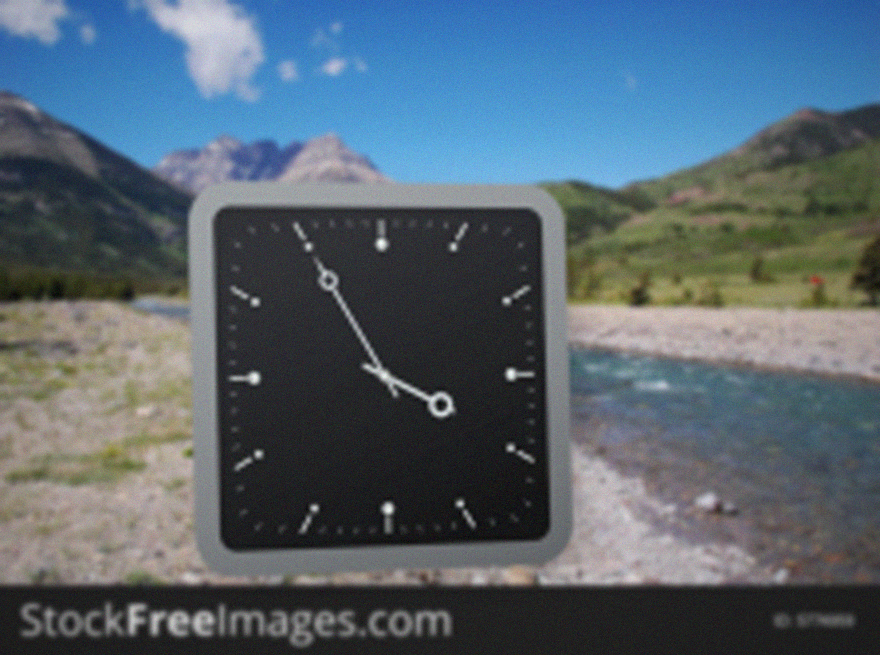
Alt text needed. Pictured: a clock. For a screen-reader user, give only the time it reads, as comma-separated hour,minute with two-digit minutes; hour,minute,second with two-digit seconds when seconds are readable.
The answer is 3,55
